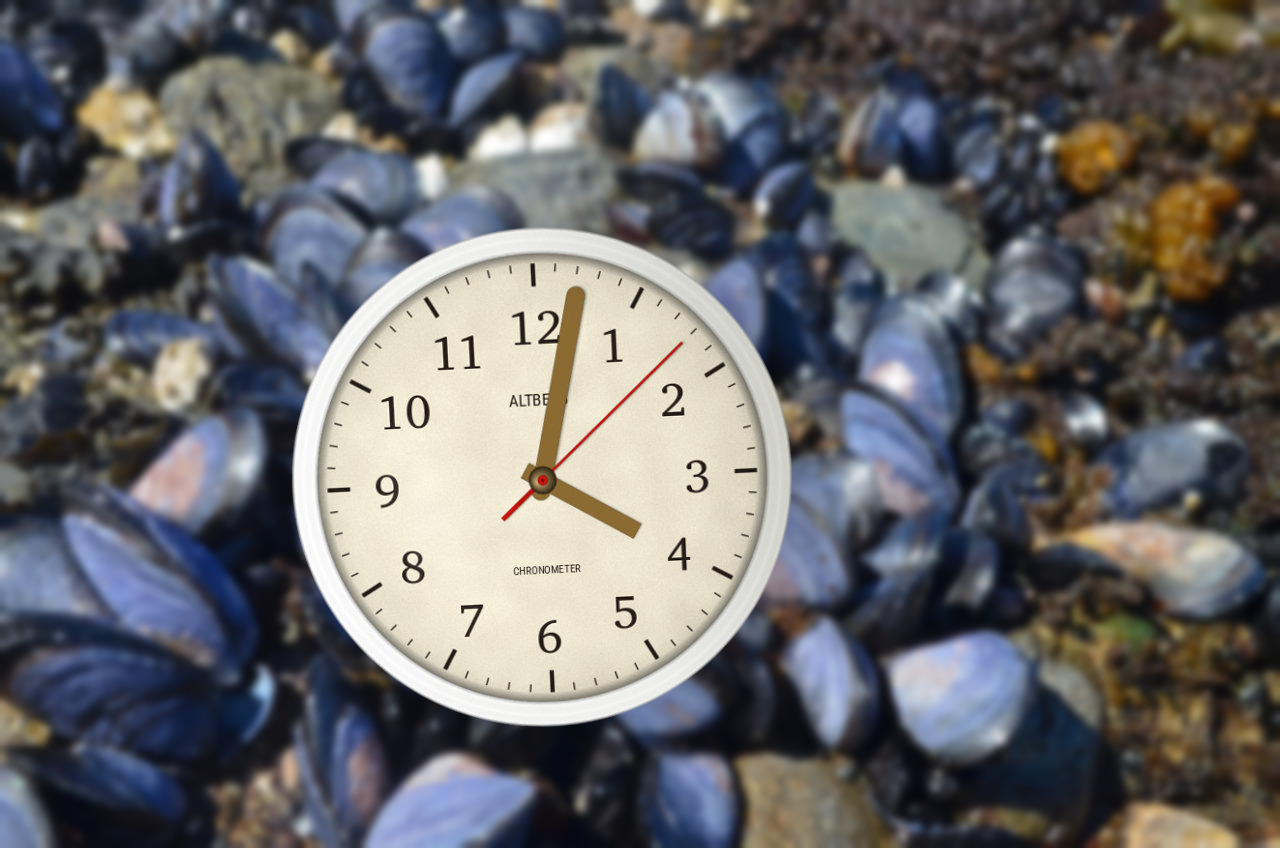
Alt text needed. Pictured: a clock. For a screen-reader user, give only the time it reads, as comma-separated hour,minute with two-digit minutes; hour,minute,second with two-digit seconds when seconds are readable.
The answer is 4,02,08
